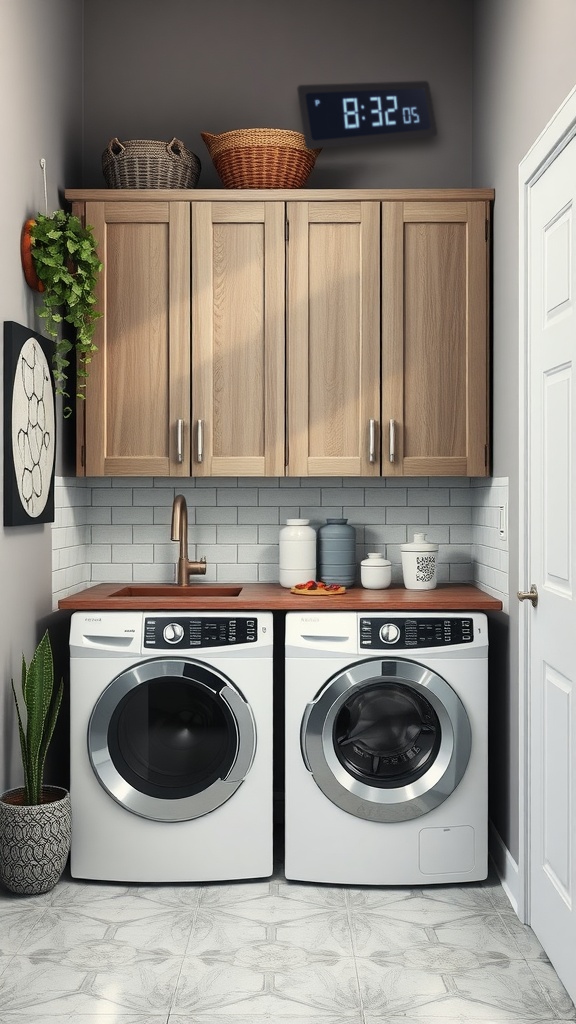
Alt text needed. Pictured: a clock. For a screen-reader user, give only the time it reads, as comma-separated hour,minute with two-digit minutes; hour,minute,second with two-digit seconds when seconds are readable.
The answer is 8,32,05
